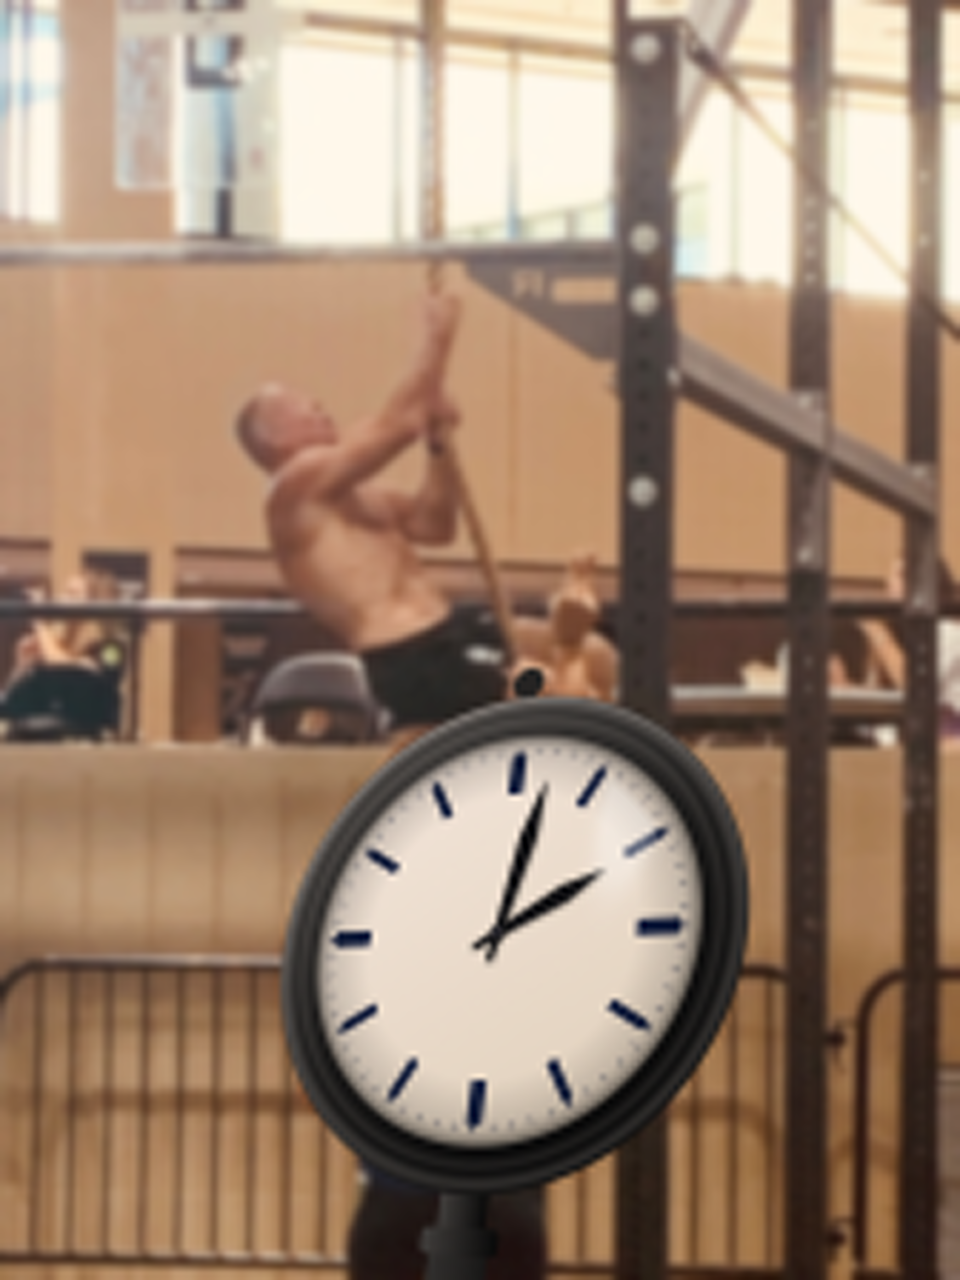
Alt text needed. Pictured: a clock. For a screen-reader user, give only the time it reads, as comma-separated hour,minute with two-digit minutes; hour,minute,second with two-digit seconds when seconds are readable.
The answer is 2,02
